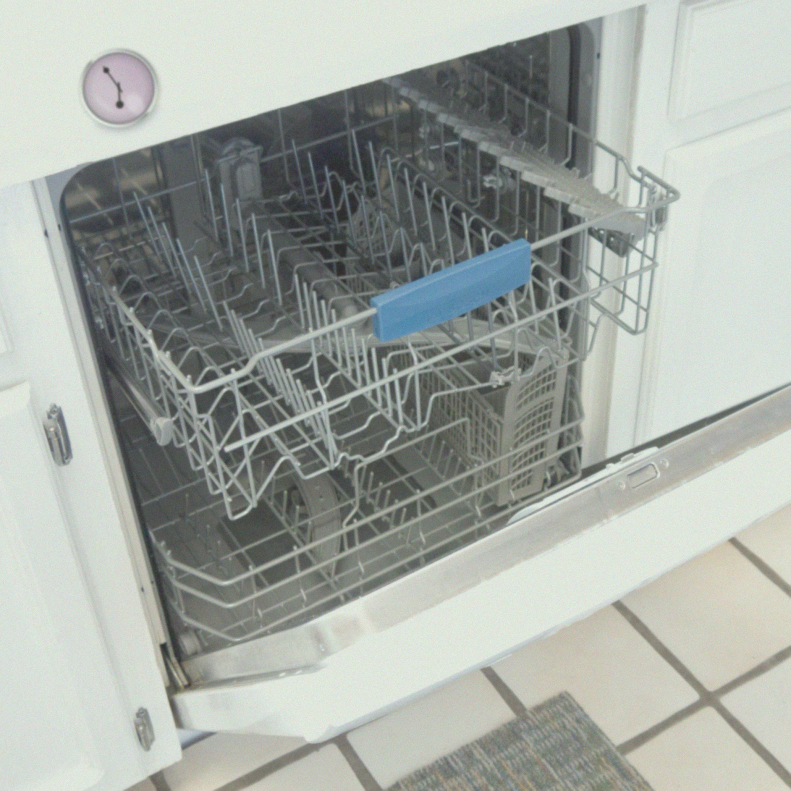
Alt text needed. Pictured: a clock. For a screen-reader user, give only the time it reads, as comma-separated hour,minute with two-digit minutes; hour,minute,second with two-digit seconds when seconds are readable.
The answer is 5,54
